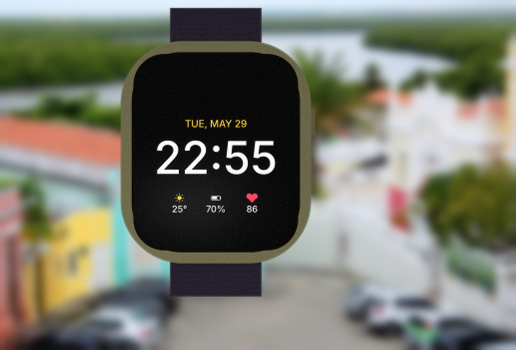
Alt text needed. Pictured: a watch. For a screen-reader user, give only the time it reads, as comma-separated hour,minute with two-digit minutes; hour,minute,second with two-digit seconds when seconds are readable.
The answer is 22,55
